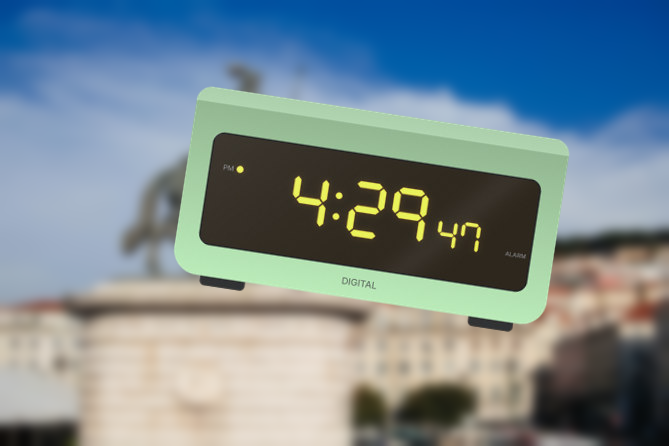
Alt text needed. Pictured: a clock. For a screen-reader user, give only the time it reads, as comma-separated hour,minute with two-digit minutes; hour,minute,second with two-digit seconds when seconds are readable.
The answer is 4,29,47
